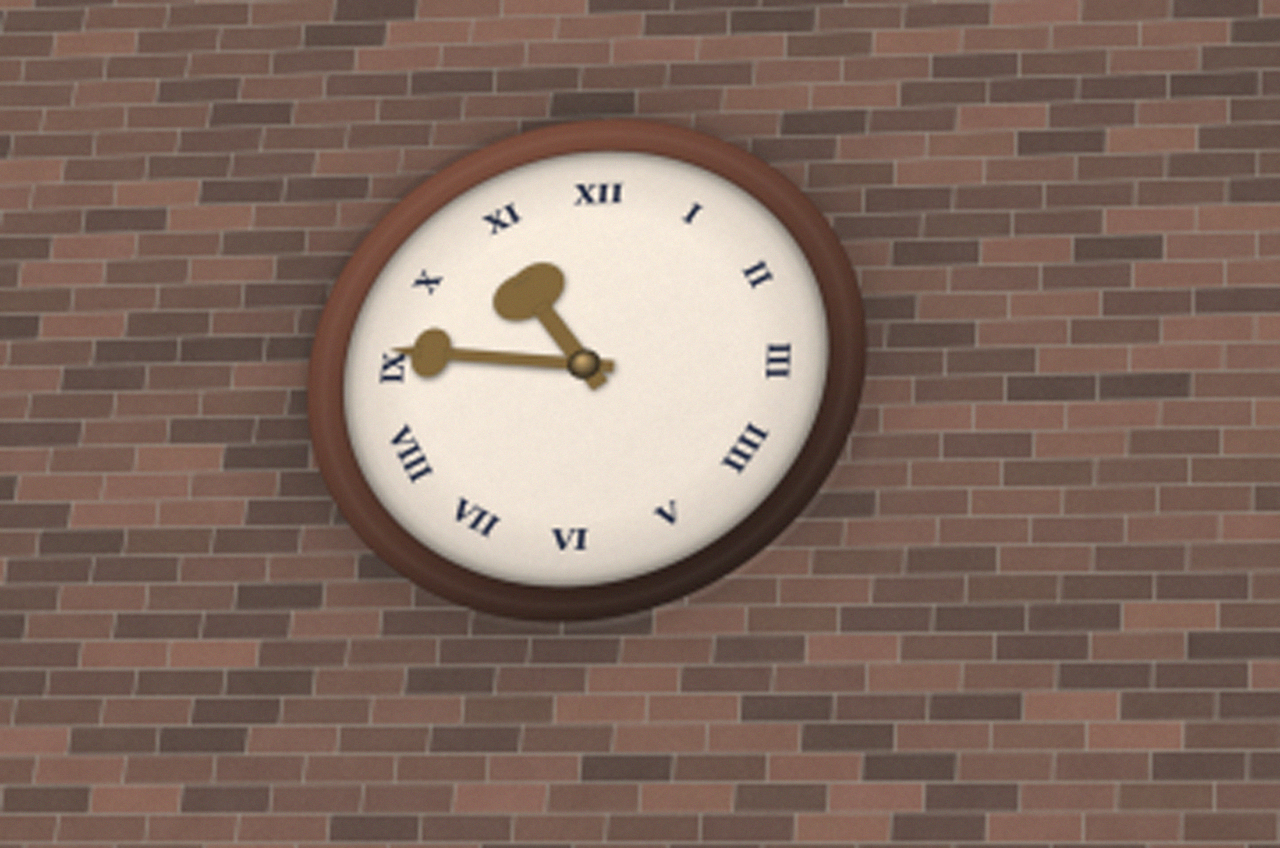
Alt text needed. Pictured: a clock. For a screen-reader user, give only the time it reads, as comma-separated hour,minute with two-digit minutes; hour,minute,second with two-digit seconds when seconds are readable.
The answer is 10,46
